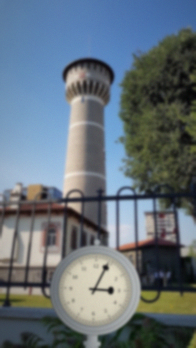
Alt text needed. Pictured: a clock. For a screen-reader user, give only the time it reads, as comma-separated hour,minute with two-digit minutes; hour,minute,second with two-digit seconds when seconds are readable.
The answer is 3,04
